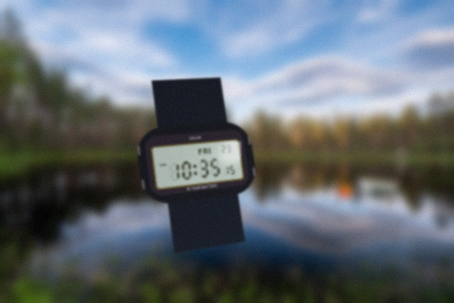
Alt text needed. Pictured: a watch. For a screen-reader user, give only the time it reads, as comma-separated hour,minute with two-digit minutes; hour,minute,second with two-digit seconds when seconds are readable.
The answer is 10,35
